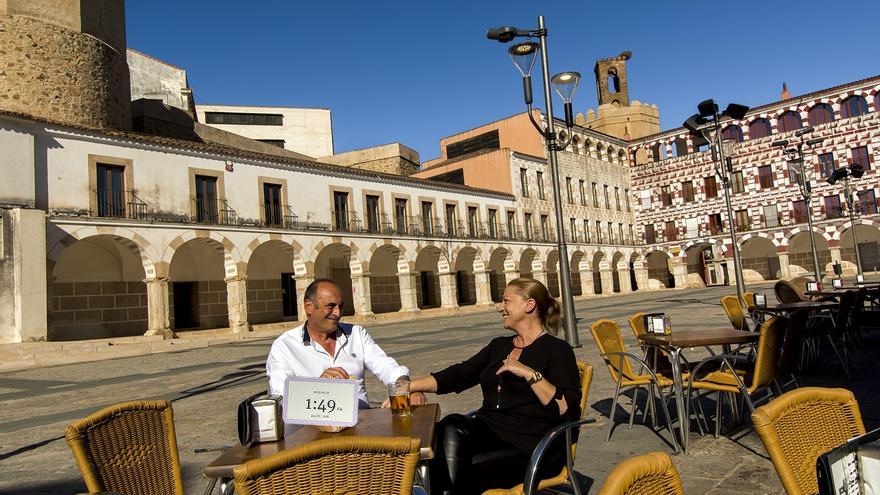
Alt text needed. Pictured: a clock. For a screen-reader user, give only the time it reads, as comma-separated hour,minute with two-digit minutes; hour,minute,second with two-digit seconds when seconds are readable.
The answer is 1,49
